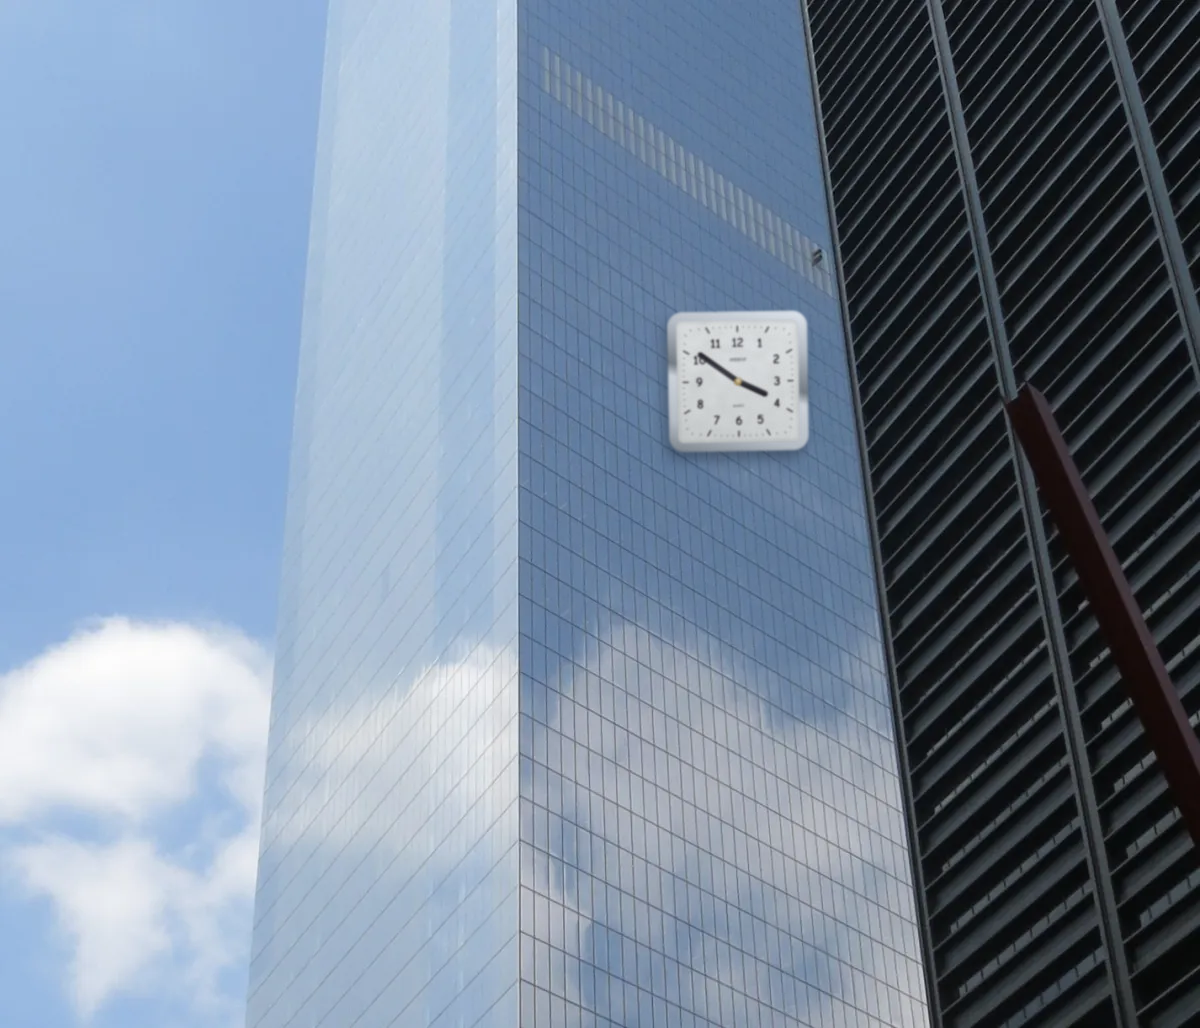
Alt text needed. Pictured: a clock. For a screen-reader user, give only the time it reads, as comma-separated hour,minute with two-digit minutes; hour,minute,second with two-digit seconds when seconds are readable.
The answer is 3,51
